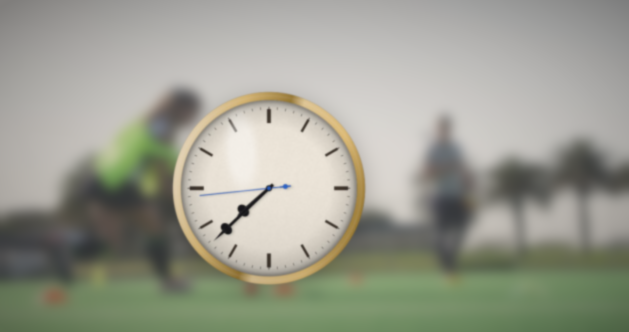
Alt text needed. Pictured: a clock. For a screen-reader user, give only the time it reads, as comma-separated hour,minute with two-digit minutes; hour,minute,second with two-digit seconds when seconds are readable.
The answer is 7,37,44
